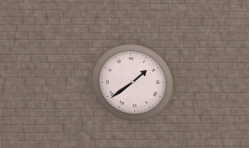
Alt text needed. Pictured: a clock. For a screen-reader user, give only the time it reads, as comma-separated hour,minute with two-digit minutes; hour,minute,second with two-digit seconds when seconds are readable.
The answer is 1,39
